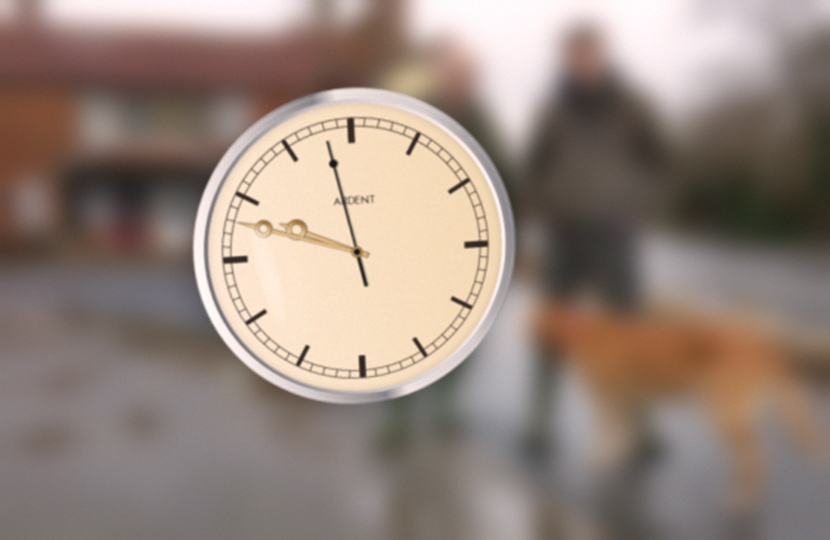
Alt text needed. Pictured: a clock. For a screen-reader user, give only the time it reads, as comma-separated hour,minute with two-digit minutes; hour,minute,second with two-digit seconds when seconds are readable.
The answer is 9,47,58
